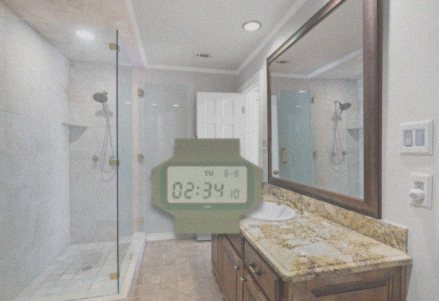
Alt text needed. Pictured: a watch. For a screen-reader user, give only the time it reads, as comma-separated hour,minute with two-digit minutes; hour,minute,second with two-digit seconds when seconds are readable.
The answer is 2,34,10
